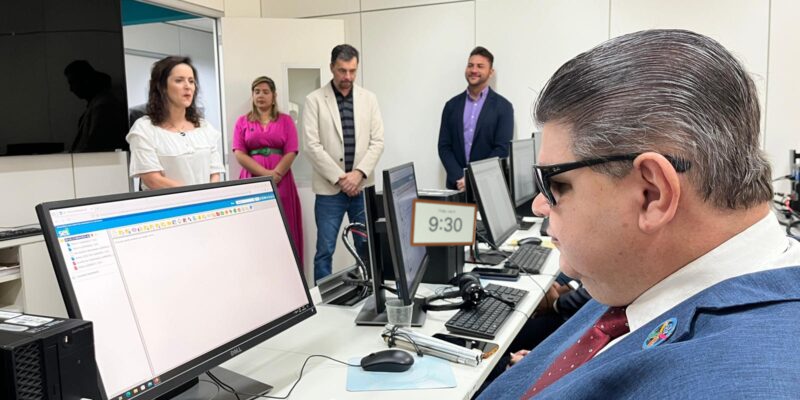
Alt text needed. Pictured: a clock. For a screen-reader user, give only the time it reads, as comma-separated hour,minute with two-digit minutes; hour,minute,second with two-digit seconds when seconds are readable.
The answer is 9,30
